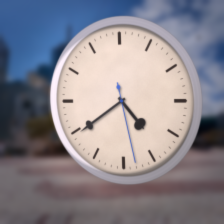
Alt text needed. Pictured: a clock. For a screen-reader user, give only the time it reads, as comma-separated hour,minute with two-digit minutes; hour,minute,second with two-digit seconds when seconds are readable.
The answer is 4,39,28
